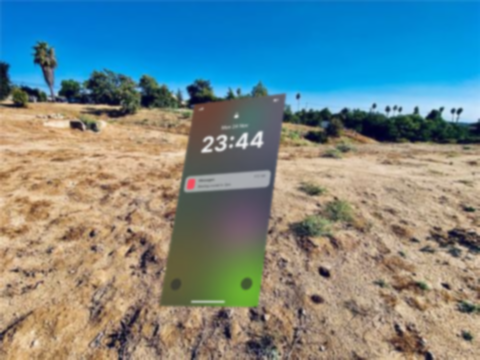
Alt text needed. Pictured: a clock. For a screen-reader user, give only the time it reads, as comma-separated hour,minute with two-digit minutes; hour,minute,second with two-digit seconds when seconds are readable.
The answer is 23,44
